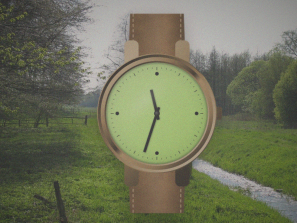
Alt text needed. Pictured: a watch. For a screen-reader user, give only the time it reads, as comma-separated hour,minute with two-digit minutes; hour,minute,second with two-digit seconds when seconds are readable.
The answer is 11,33
